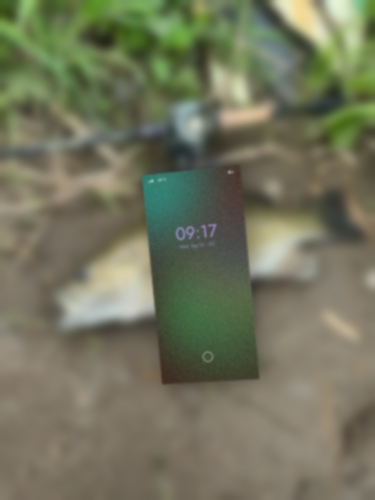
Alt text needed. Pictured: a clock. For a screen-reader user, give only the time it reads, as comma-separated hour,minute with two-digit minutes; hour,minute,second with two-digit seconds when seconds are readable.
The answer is 9,17
